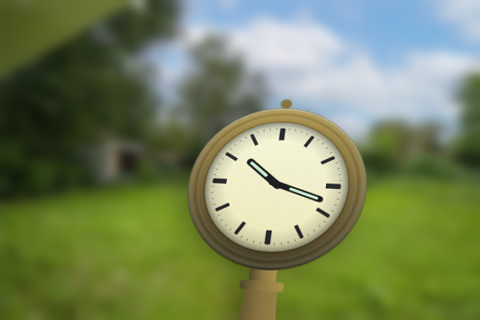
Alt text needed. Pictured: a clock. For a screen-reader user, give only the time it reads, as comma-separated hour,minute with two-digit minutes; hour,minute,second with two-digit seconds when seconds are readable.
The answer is 10,18
